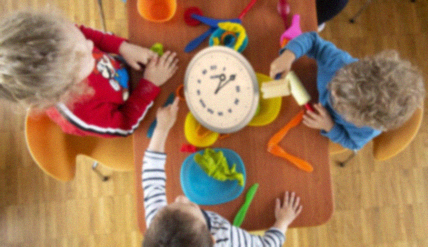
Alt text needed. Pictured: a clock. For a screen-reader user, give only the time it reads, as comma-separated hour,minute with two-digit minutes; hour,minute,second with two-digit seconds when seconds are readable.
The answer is 1,10
